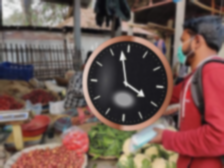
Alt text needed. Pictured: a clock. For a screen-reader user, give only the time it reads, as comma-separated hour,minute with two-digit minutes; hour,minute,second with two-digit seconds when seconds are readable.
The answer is 3,58
